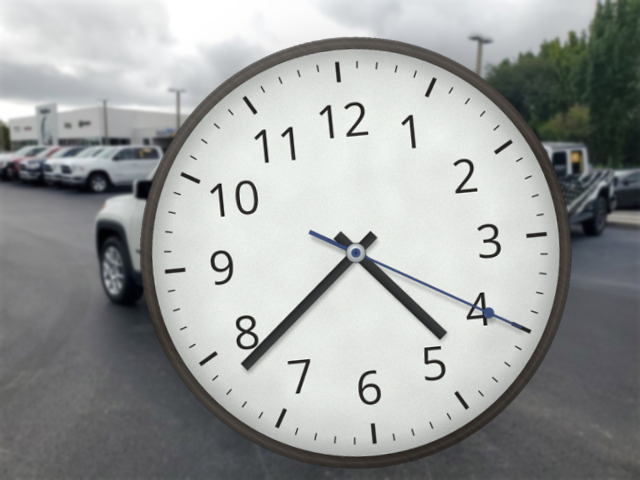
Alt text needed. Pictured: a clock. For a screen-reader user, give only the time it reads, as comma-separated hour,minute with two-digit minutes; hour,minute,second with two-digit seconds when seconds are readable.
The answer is 4,38,20
